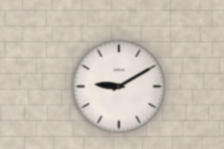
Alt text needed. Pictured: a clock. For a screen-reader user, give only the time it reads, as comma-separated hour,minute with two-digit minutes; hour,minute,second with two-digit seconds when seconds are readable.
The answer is 9,10
